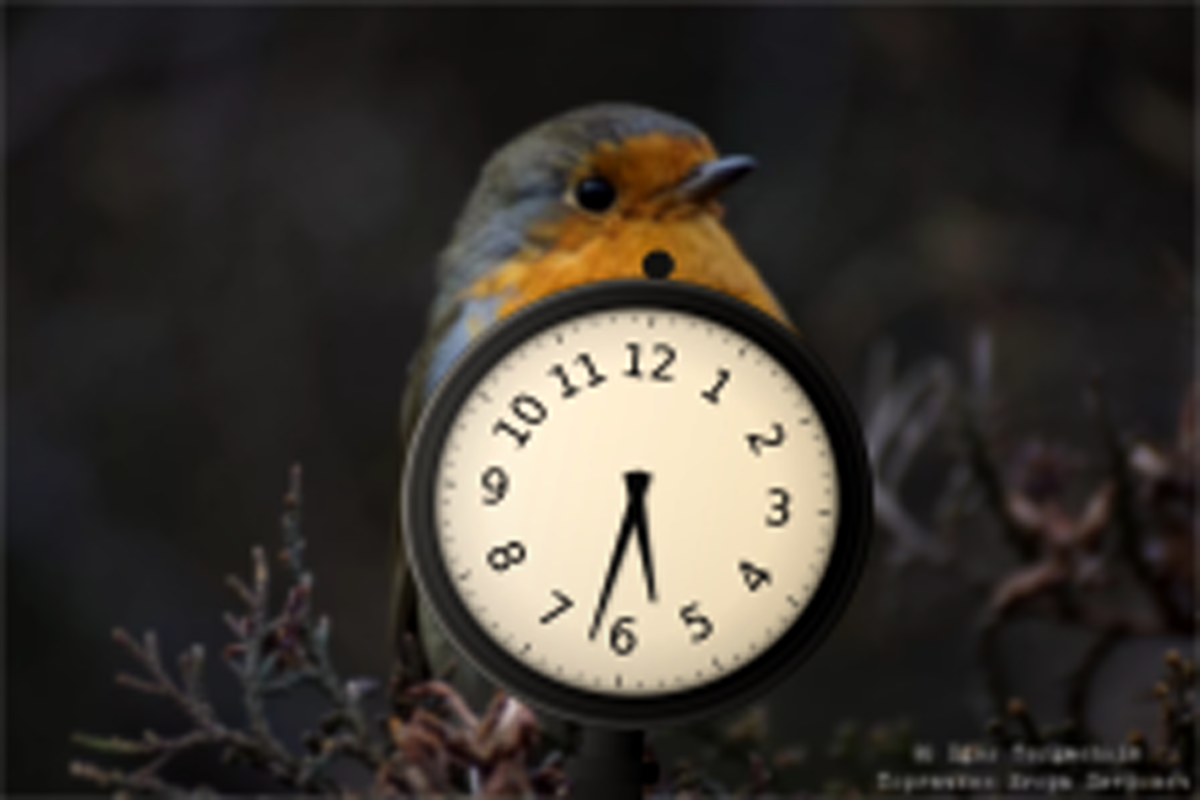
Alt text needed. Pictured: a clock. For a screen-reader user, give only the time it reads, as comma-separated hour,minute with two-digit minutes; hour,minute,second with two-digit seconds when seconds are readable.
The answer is 5,32
